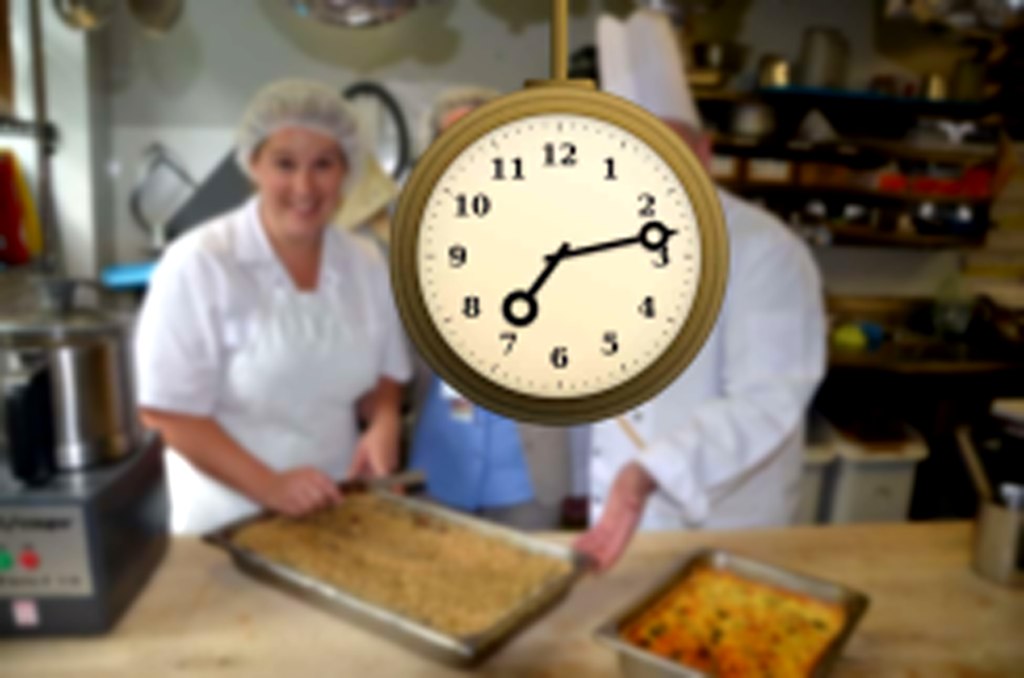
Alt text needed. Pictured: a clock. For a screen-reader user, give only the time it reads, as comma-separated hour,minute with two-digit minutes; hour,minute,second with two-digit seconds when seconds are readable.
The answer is 7,13
